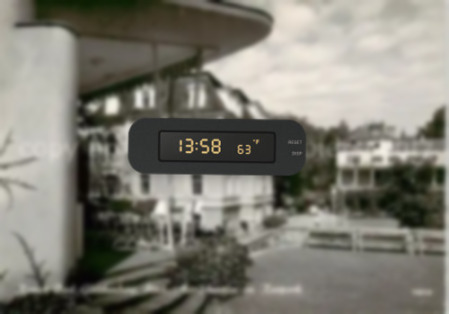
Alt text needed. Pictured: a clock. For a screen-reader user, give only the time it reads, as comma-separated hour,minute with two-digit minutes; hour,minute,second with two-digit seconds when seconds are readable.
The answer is 13,58
